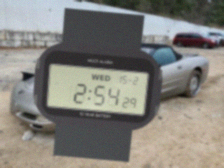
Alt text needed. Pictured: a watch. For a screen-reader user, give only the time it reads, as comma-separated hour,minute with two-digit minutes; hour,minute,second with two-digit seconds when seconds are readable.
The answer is 2,54,29
